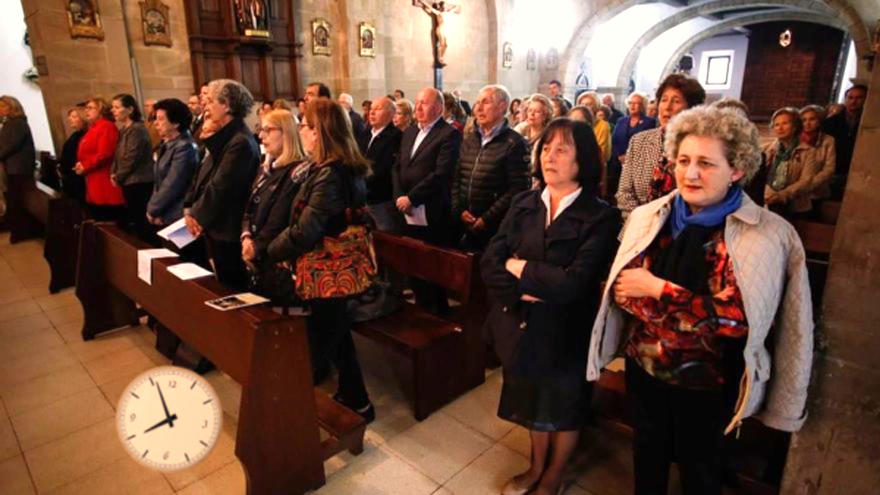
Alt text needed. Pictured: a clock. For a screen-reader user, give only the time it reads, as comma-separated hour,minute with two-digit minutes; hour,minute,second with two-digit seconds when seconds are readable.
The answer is 7,56
